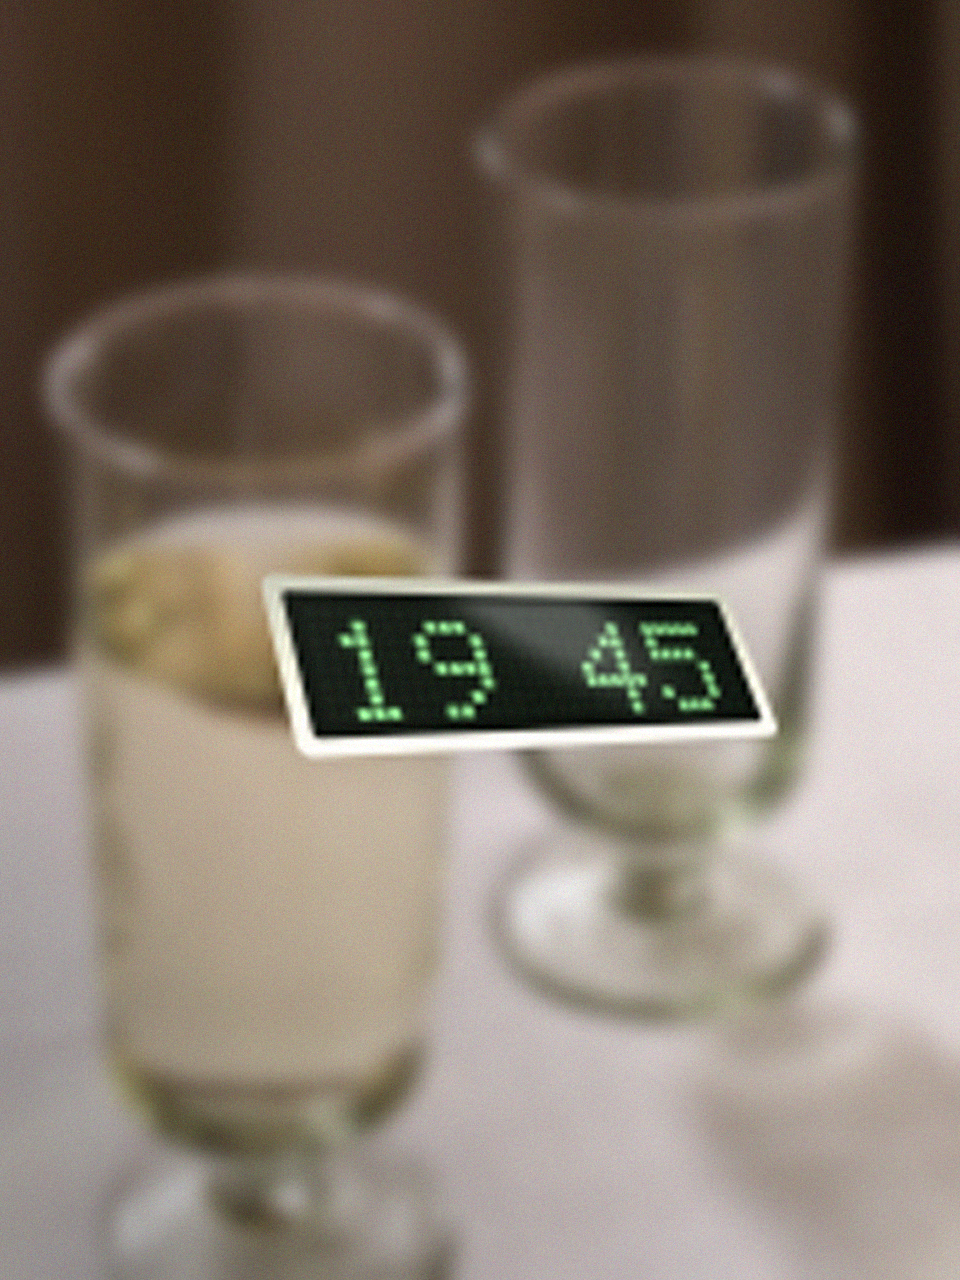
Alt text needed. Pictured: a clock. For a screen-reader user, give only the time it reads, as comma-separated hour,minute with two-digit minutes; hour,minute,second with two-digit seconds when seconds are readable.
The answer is 19,45
